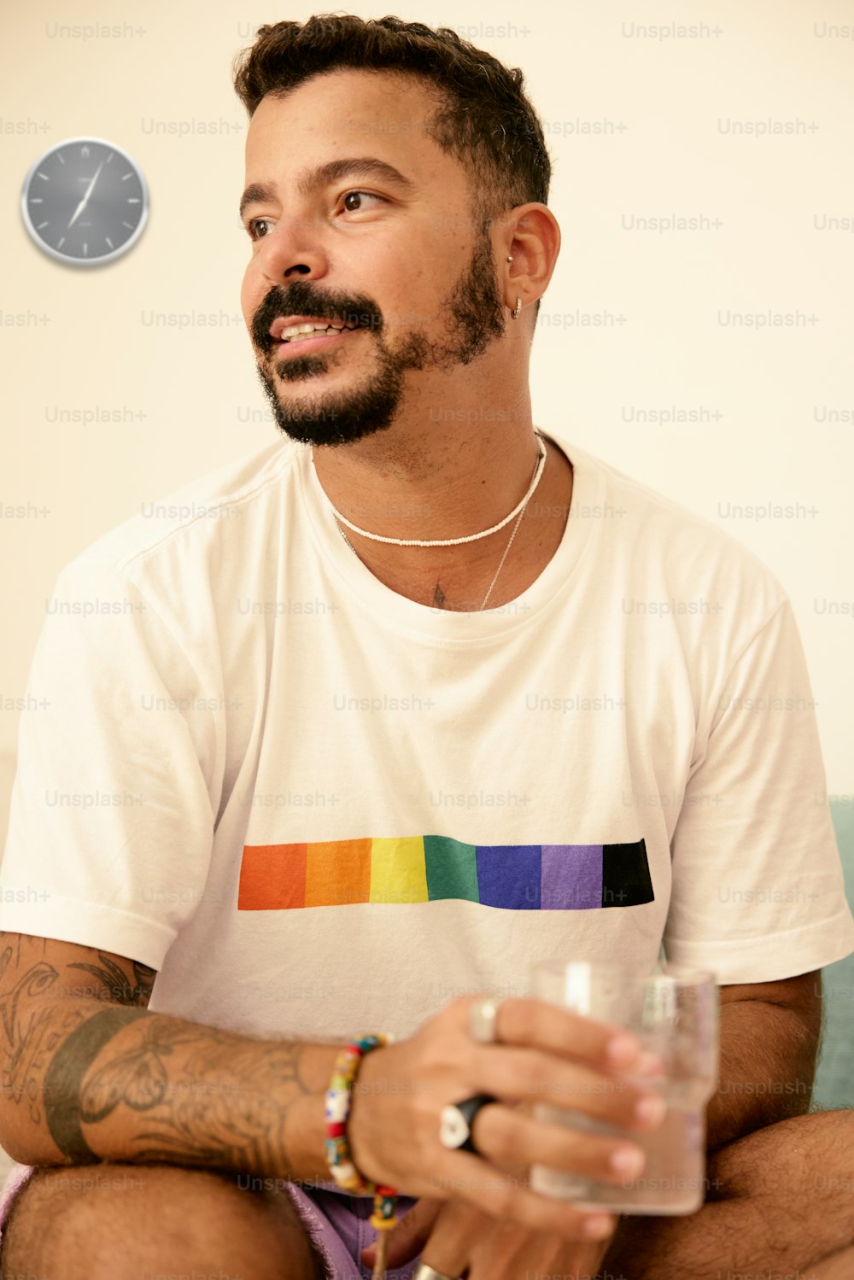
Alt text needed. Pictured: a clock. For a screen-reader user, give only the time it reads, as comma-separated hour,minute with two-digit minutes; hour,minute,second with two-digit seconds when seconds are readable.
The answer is 7,04
